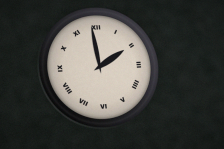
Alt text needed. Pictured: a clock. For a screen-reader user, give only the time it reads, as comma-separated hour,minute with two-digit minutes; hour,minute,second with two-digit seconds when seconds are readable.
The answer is 1,59
